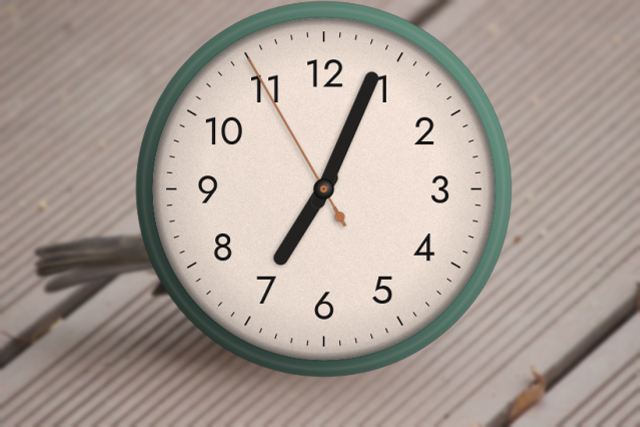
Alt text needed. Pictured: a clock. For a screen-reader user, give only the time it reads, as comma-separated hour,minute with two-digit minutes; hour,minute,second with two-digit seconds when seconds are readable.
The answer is 7,03,55
